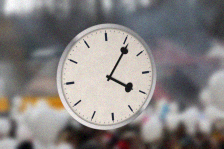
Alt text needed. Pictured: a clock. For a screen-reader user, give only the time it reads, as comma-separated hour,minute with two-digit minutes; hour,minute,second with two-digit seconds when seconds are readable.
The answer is 4,06
